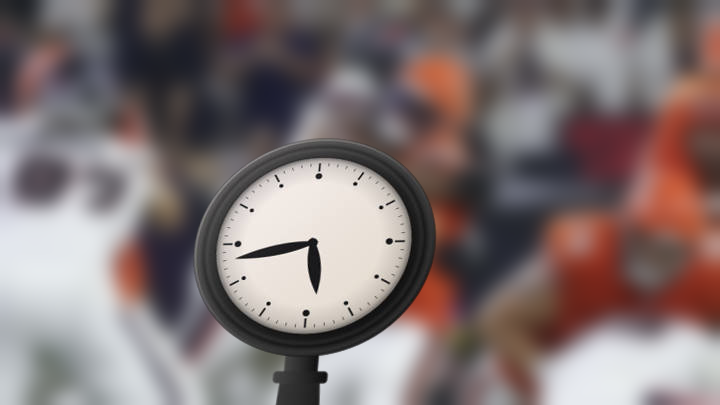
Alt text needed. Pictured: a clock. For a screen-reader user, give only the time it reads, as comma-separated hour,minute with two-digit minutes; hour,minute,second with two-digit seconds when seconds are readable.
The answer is 5,43
